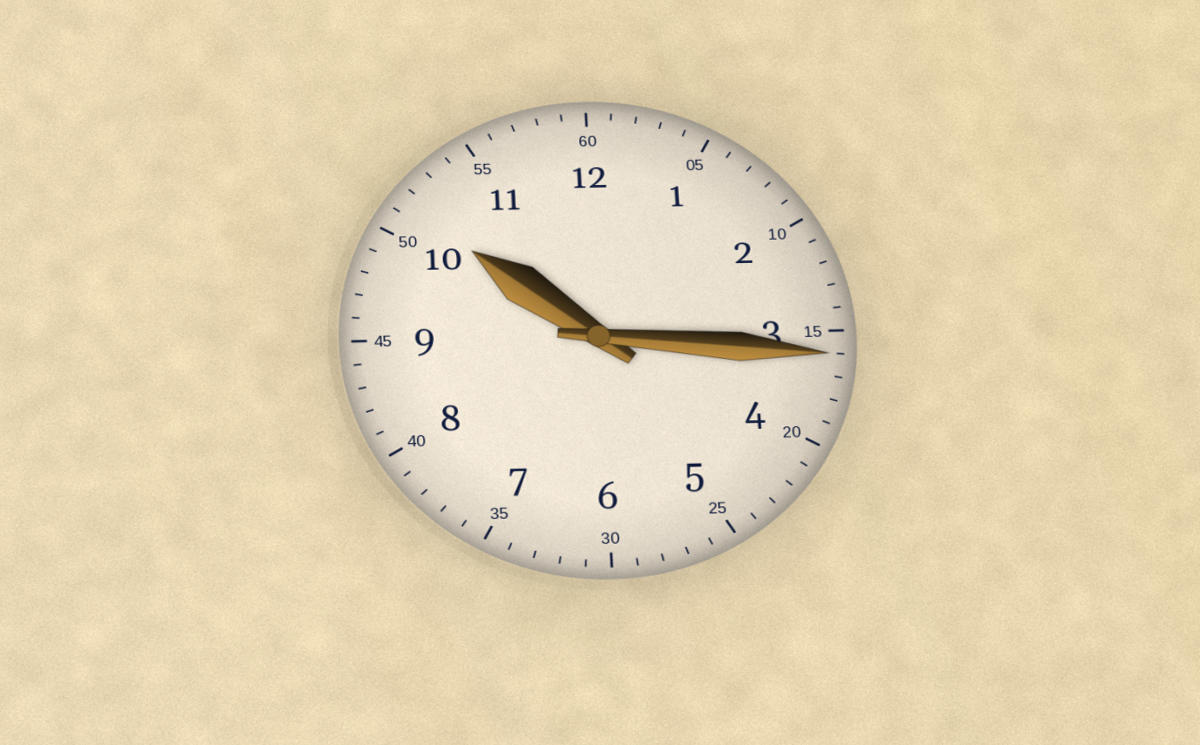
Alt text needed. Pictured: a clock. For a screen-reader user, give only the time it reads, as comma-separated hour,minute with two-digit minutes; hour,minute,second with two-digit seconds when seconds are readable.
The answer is 10,16
